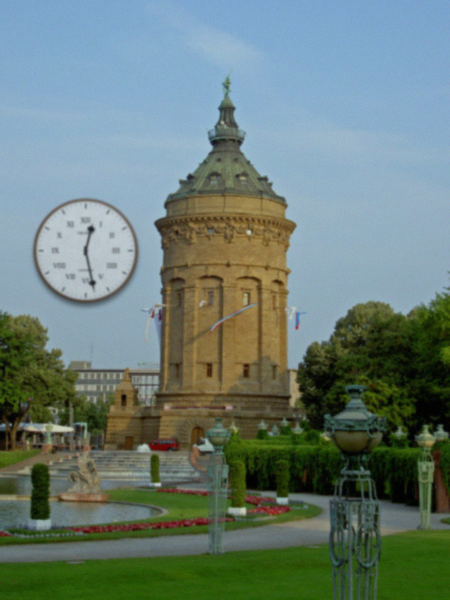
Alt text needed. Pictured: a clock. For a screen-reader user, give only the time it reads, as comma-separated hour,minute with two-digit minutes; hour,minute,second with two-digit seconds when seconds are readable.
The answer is 12,28
